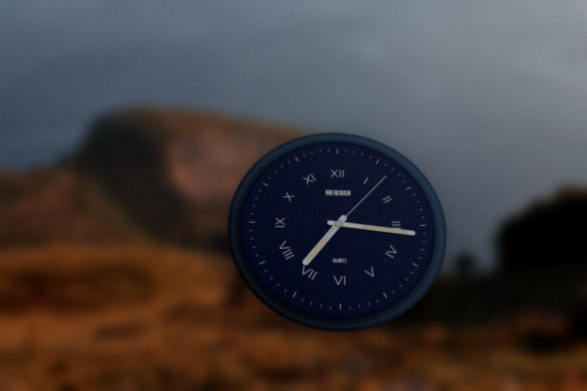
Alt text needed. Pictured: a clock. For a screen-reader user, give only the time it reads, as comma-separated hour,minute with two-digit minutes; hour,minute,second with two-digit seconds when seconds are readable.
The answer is 7,16,07
